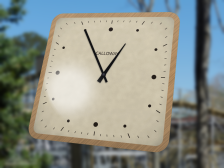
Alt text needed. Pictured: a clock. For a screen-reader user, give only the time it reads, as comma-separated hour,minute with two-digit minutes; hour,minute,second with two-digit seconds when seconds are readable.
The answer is 12,55
